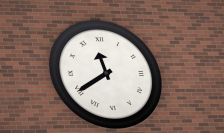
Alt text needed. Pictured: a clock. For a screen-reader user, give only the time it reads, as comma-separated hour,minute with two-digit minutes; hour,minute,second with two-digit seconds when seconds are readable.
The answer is 11,40
